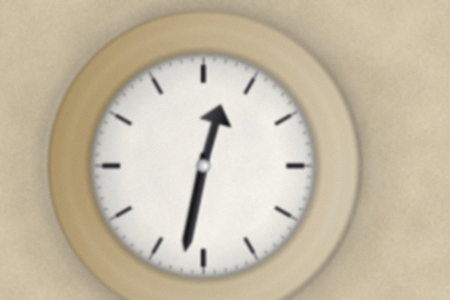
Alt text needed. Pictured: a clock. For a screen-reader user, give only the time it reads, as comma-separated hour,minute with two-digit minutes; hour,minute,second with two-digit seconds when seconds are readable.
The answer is 12,32
